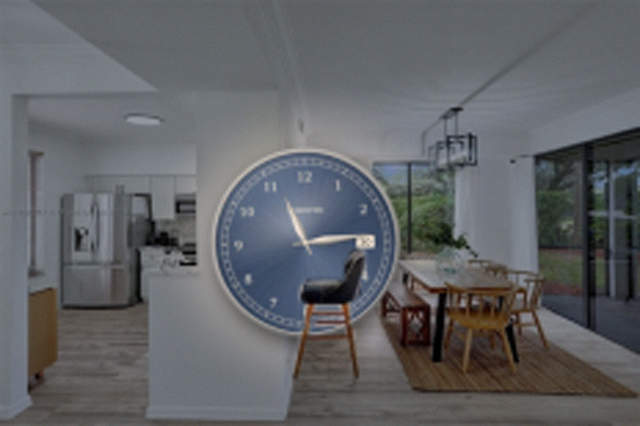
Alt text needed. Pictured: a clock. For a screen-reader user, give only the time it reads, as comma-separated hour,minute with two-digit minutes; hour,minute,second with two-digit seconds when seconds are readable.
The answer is 11,14
